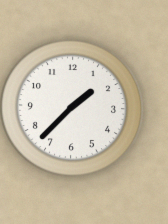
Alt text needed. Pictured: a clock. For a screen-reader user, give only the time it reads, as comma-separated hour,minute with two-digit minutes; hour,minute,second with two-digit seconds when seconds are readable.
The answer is 1,37
